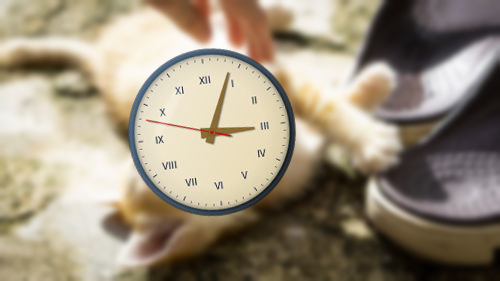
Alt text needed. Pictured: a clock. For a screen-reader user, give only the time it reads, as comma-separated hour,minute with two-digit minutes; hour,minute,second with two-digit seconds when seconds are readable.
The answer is 3,03,48
